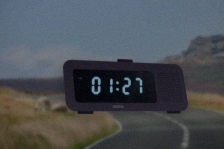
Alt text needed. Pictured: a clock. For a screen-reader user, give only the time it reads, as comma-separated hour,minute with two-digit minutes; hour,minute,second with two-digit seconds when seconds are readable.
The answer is 1,27
